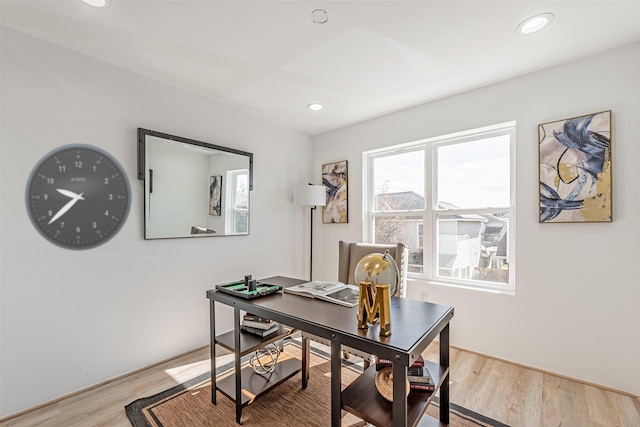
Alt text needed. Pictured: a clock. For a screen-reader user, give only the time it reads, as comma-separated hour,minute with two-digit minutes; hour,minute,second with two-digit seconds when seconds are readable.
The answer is 9,38
